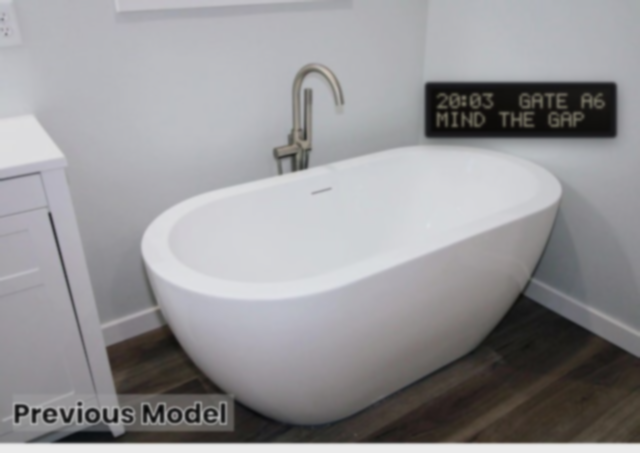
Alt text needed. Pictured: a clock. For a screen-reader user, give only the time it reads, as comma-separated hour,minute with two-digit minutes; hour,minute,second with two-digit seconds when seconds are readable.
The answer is 20,03
